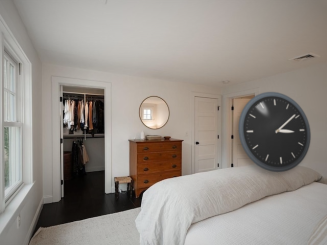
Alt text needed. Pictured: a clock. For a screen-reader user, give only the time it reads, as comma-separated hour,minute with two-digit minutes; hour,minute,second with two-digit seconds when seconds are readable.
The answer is 3,09
